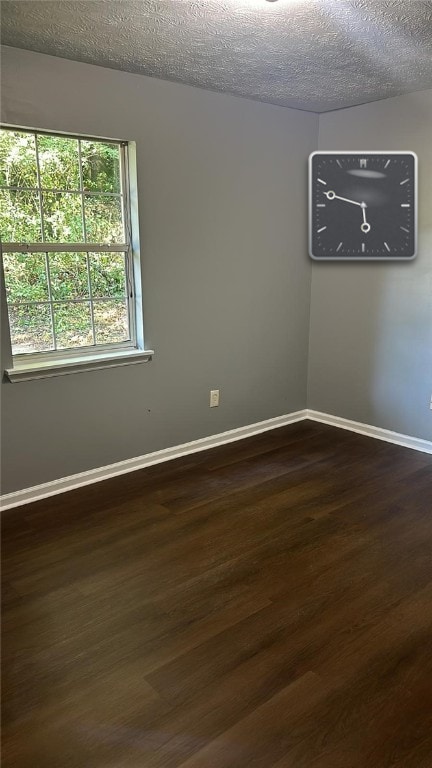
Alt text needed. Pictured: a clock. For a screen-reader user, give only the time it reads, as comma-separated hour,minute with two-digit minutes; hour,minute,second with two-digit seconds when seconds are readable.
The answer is 5,48
